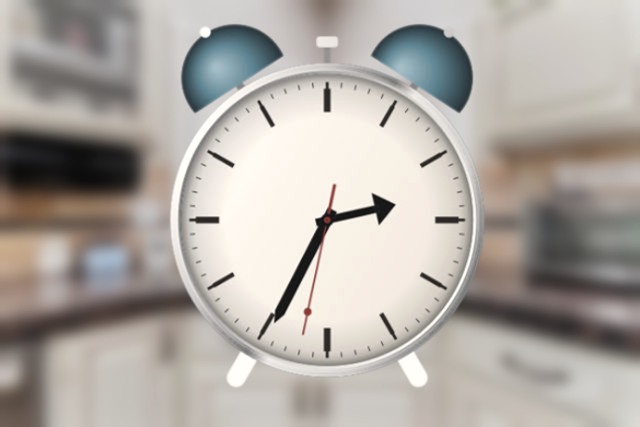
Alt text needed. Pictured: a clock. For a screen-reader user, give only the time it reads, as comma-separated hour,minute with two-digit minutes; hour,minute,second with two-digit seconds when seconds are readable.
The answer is 2,34,32
